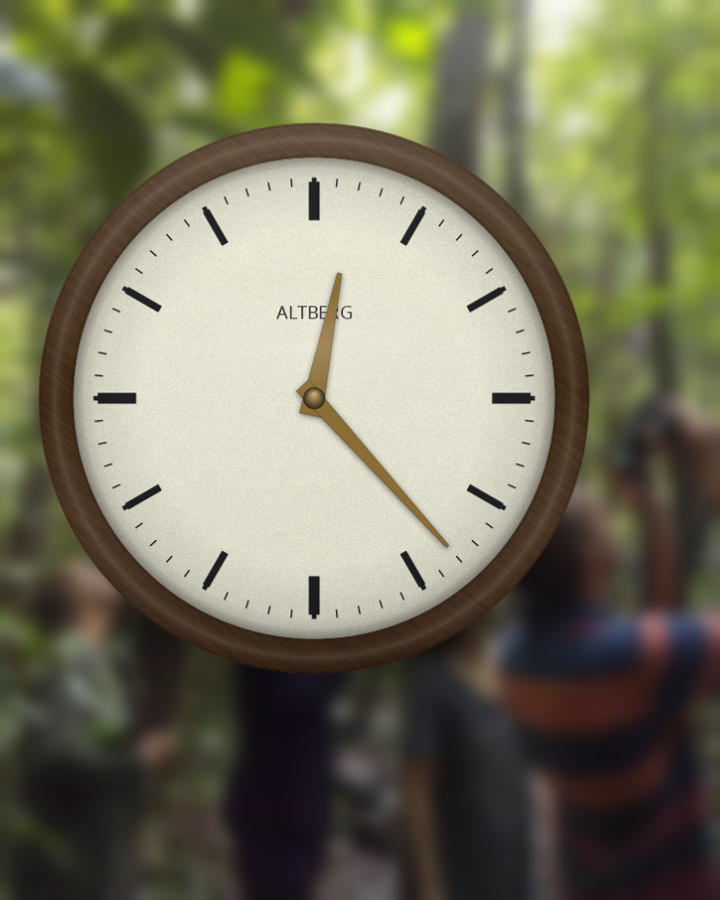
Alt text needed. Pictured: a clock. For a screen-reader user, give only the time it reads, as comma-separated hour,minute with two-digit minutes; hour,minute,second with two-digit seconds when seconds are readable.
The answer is 12,23
